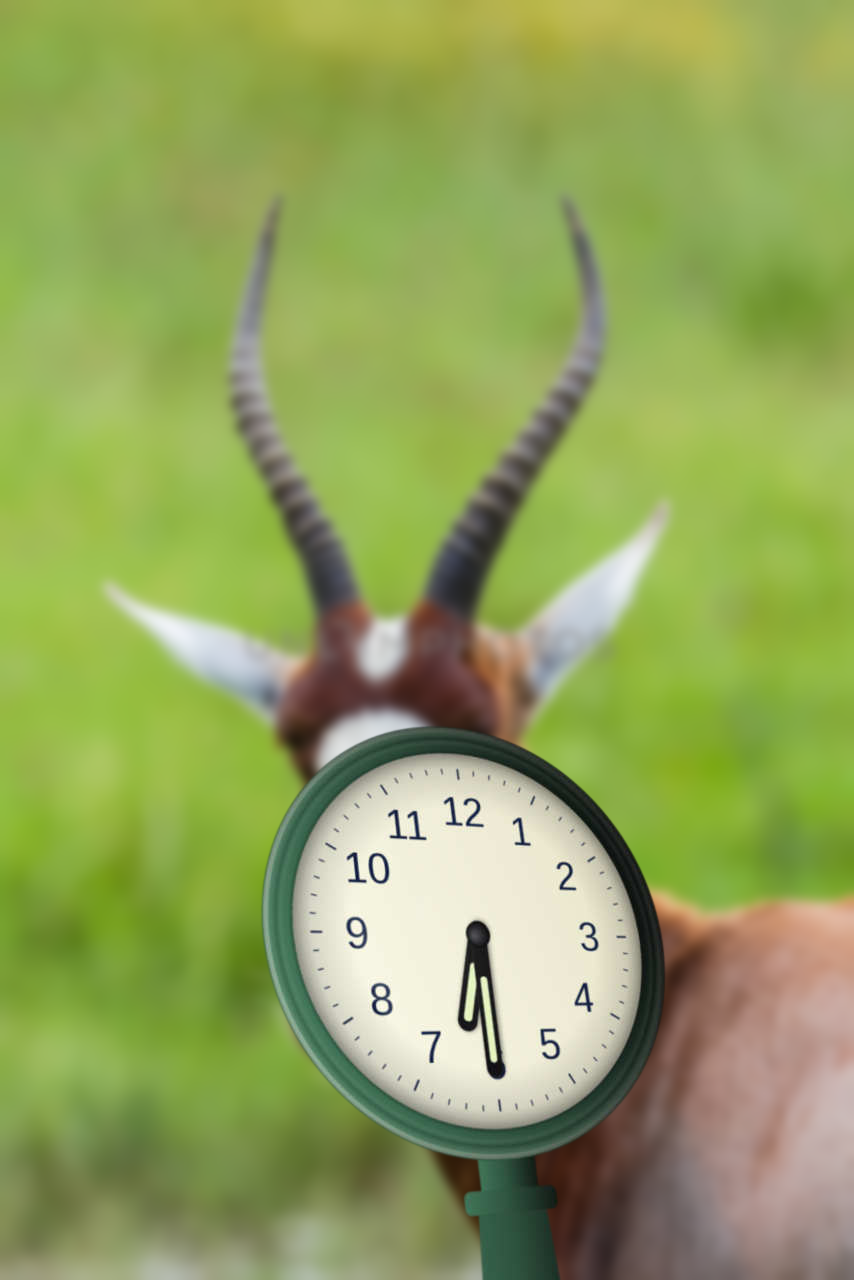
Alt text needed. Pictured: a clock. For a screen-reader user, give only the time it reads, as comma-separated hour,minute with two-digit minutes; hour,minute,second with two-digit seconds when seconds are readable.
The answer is 6,30
